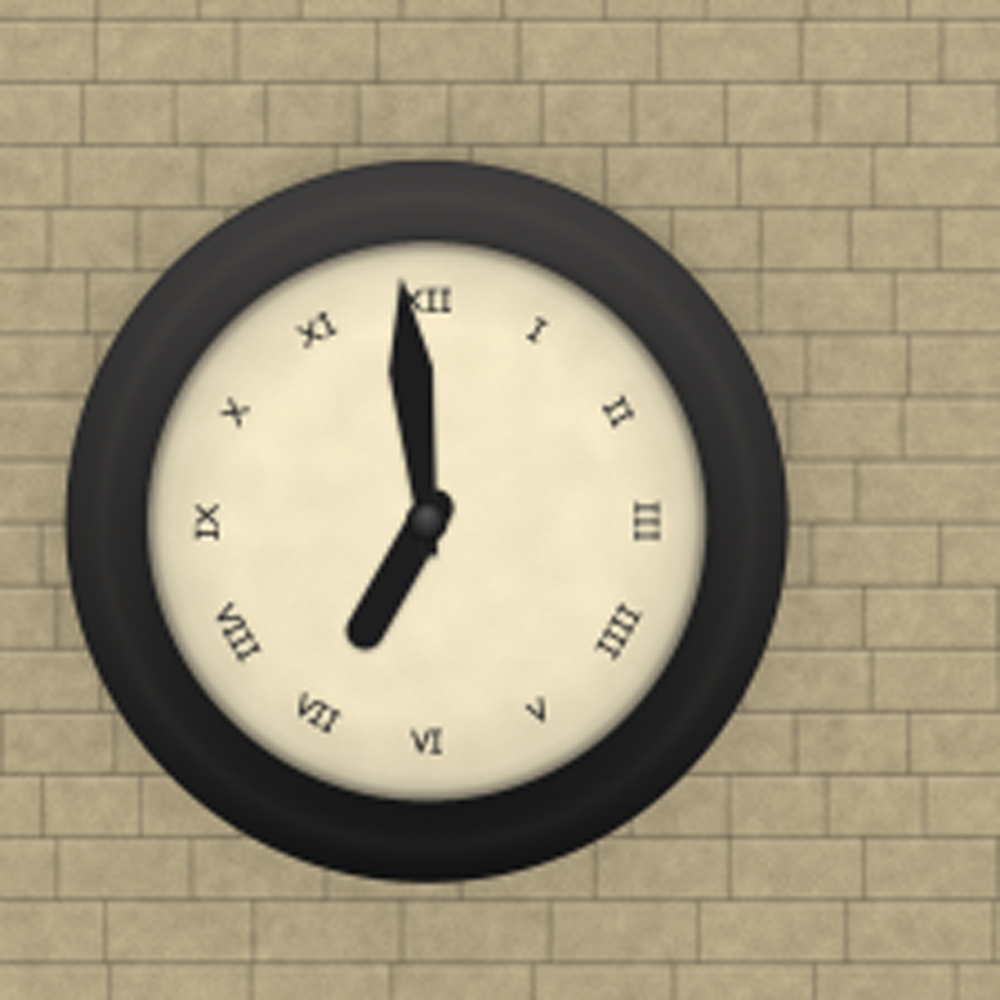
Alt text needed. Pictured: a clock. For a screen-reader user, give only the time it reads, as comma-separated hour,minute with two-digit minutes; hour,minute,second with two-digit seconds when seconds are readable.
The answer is 6,59
